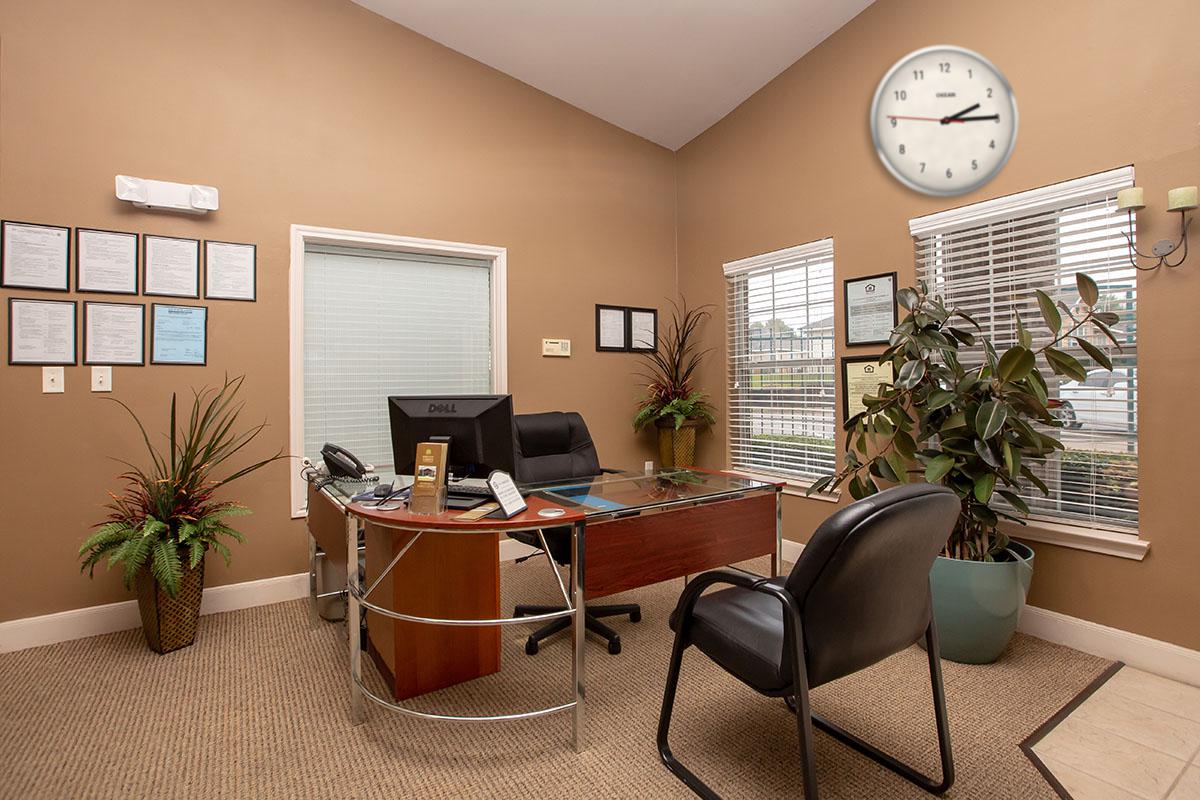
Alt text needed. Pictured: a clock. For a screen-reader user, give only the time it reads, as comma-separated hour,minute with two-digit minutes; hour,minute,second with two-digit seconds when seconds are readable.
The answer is 2,14,46
